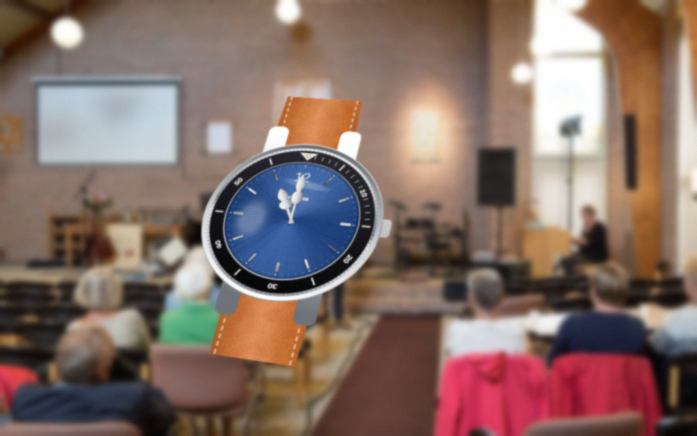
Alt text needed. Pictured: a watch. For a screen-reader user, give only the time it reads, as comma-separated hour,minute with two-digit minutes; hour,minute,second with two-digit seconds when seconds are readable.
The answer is 11,00
